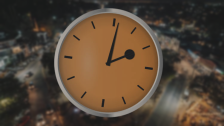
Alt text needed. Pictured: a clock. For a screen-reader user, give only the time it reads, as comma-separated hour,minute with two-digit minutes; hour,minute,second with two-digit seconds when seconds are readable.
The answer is 2,01
